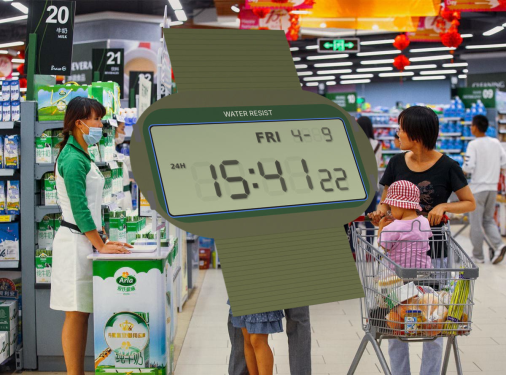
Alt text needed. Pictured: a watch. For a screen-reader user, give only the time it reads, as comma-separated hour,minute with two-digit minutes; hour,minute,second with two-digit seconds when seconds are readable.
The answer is 15,41,22
